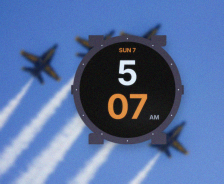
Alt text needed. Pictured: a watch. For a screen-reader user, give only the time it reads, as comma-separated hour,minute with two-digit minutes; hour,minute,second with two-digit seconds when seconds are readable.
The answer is 5,07
